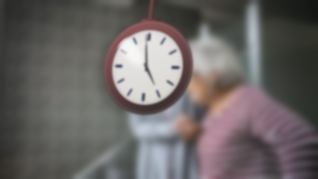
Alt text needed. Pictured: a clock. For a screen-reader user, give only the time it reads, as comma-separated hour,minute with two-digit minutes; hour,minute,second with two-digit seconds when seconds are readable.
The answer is 4,59
